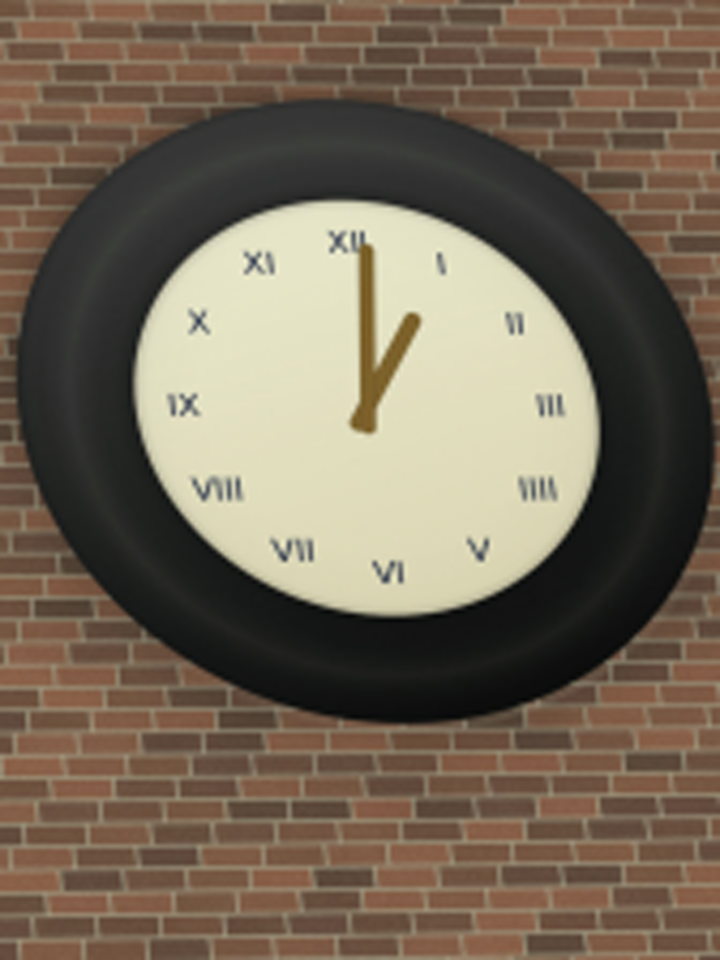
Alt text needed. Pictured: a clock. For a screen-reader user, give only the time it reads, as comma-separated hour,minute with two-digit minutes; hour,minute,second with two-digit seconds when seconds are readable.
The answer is 1,01
